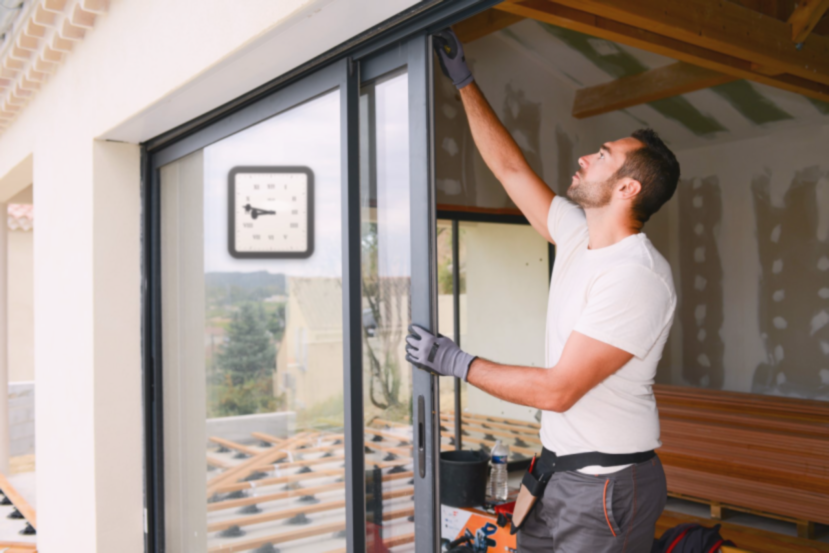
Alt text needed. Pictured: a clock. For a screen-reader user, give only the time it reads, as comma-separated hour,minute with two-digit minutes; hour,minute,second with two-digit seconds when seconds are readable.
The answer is 8,47
